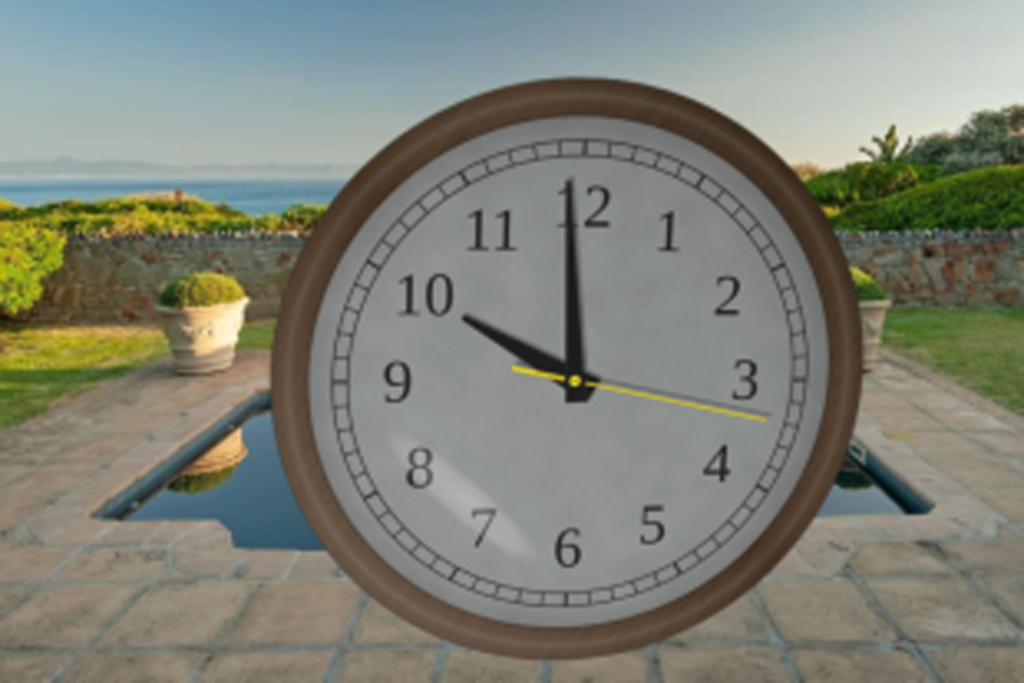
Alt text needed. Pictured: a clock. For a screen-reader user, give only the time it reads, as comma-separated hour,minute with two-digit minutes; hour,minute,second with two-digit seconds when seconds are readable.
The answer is 9,59,17
